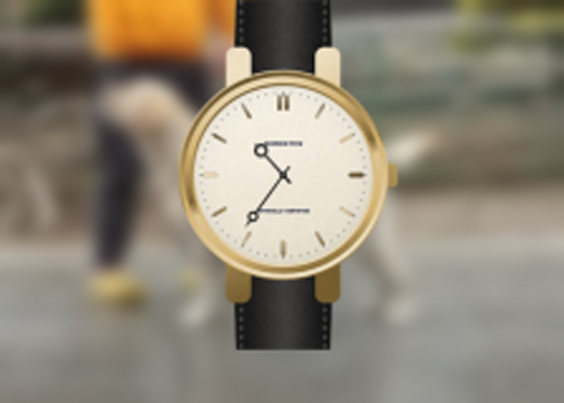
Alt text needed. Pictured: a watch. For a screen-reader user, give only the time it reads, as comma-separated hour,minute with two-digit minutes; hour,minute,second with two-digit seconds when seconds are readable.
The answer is 10,36
